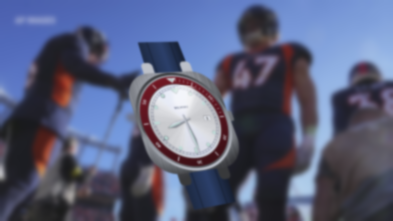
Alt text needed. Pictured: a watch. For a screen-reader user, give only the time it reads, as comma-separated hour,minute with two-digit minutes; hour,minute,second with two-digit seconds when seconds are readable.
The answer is 8,29
